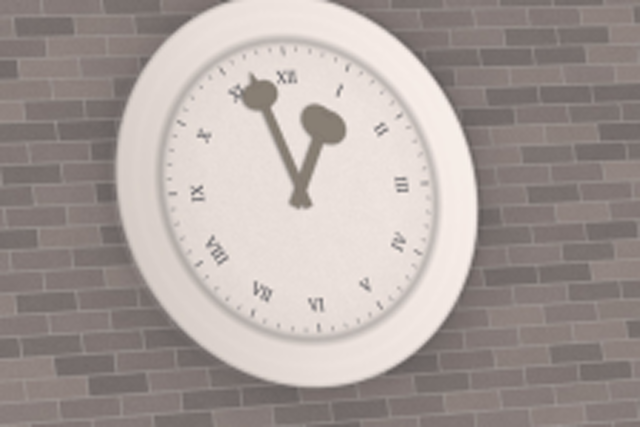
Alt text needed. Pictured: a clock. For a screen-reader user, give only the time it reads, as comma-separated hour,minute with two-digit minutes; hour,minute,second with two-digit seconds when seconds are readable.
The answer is 12,57
